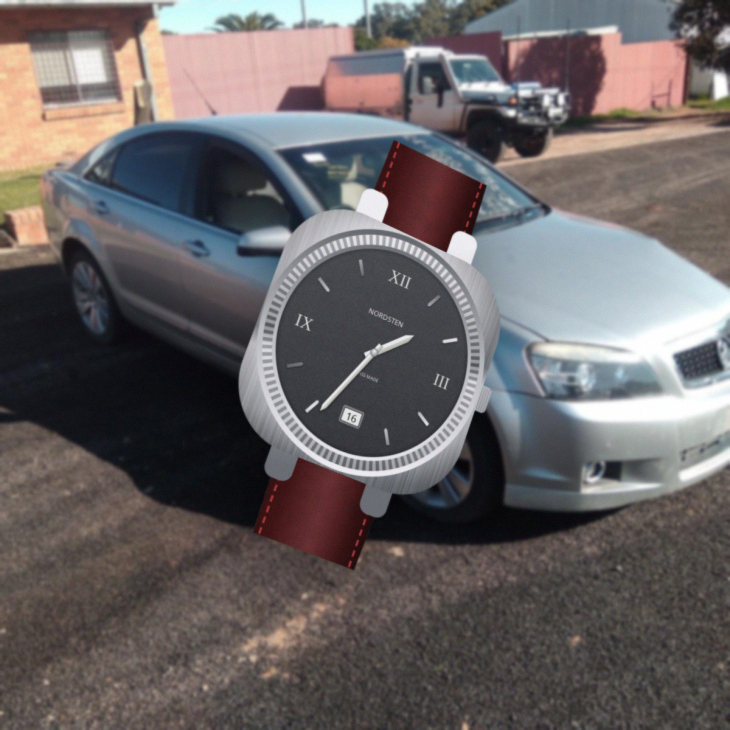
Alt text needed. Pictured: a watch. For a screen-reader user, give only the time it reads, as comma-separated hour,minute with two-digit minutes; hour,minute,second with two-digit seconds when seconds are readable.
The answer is 1,34
